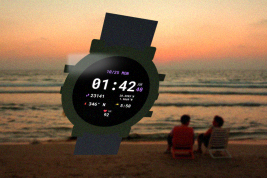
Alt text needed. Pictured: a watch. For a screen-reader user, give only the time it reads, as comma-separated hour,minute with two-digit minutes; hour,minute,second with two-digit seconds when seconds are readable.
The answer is 1,42
